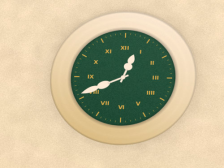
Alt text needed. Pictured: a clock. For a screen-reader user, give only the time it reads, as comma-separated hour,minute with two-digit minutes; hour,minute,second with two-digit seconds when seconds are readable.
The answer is 12,41
